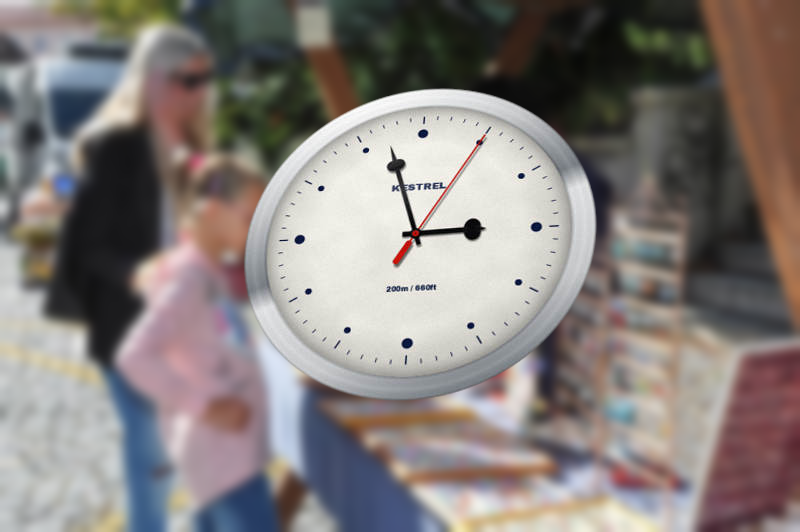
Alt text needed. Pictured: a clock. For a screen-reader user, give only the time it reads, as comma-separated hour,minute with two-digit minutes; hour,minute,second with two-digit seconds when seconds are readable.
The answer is 2,57,05
